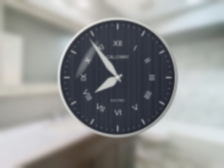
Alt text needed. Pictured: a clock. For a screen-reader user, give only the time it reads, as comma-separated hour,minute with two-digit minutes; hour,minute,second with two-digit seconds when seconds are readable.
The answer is 7,54
